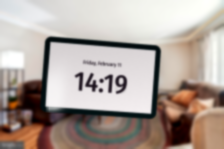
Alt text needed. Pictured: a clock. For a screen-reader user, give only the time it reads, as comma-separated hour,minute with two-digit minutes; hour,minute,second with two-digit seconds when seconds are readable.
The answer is 14,19
